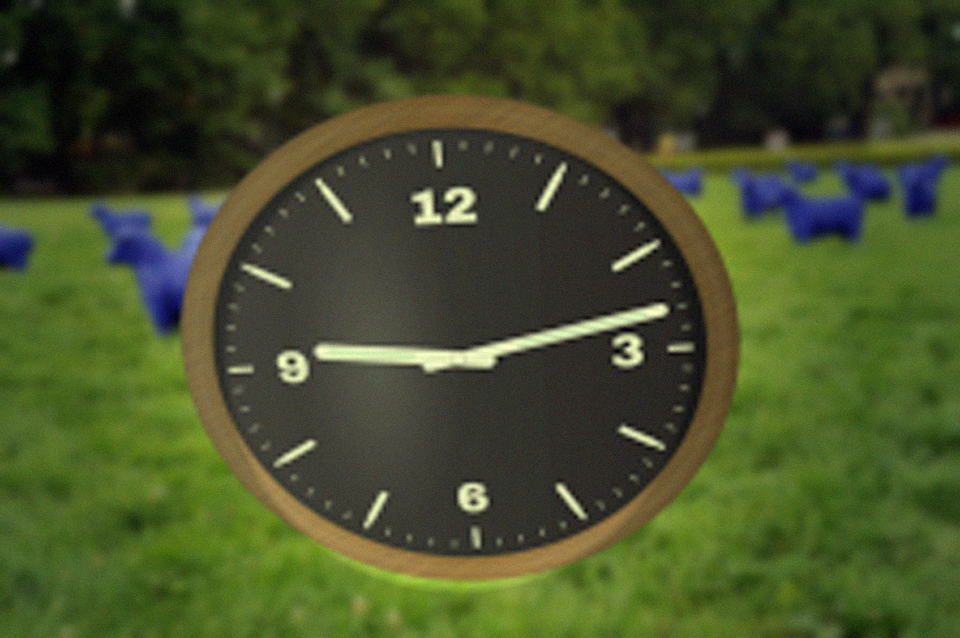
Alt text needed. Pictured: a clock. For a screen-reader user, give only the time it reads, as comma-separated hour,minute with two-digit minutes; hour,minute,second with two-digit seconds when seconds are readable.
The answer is 9,13
